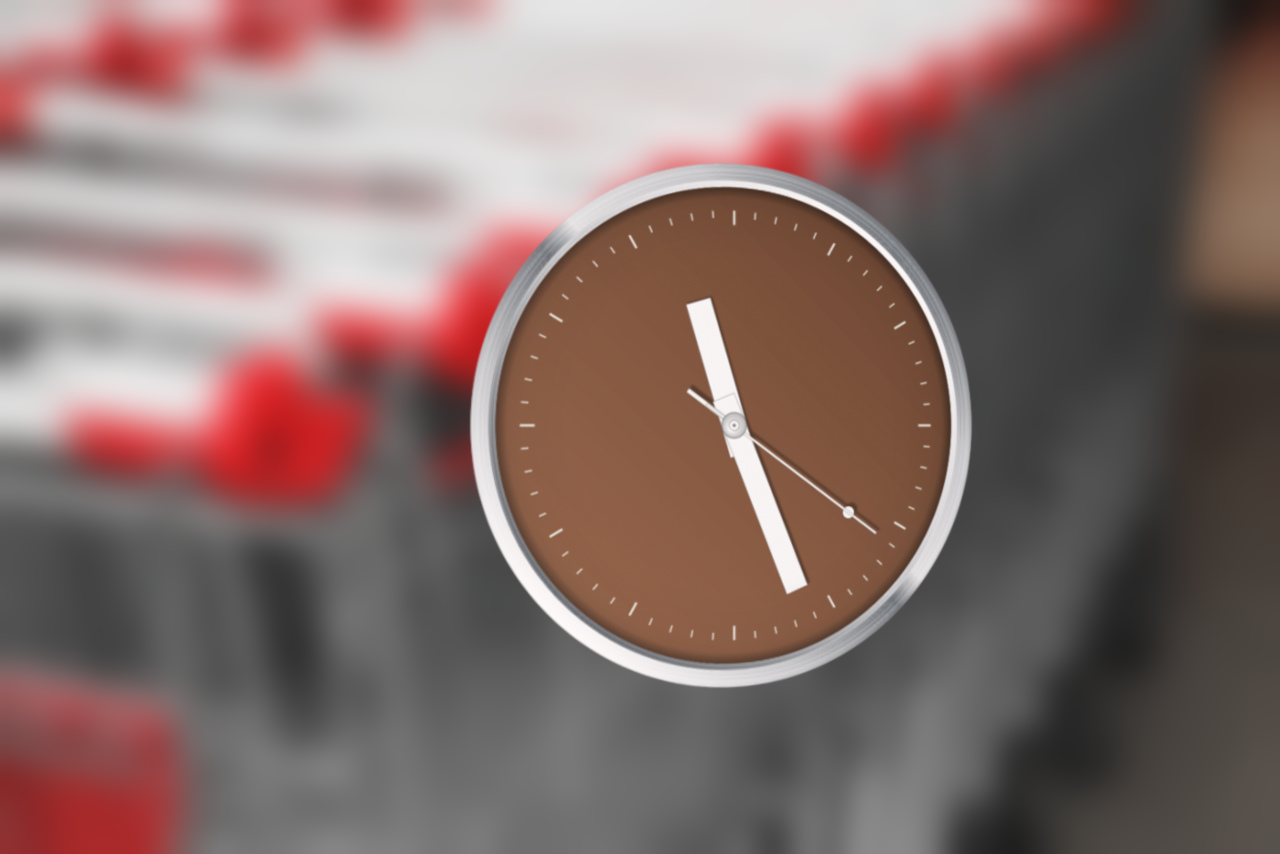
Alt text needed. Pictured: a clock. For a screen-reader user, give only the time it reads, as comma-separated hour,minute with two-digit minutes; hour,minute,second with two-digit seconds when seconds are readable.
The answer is 11,26,21
